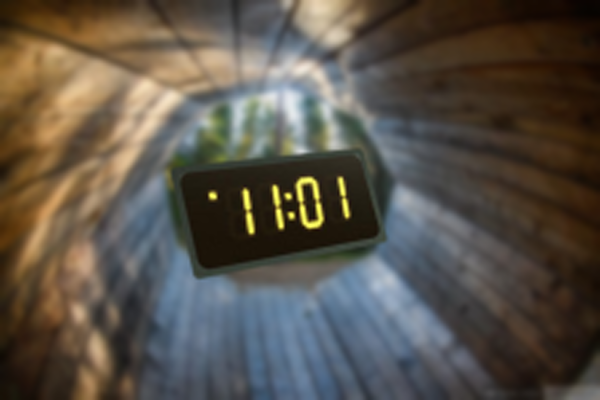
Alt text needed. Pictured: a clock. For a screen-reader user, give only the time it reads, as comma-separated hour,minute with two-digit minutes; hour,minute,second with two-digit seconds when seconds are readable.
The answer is 11,01
